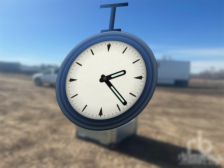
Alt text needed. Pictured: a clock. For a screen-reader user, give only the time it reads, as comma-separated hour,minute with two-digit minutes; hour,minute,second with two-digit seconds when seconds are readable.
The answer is 2,23
